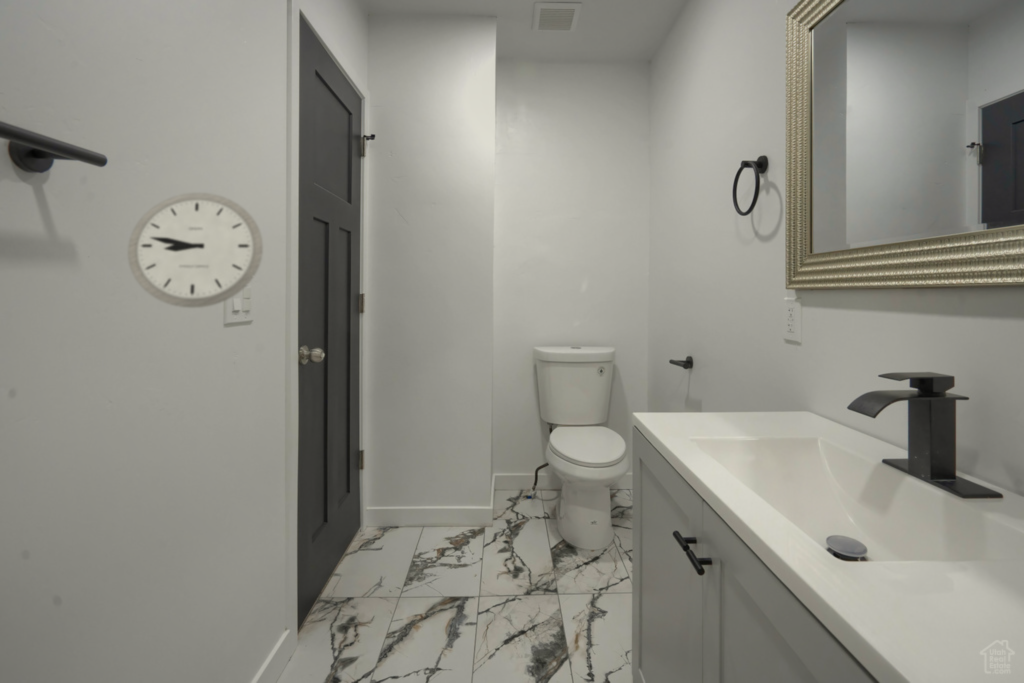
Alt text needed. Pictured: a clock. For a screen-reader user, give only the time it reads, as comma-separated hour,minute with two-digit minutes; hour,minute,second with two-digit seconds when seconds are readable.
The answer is 8,47
